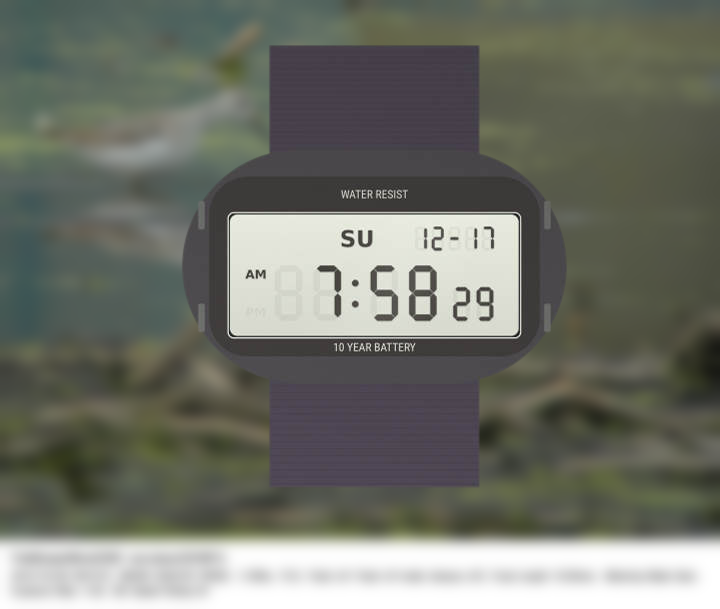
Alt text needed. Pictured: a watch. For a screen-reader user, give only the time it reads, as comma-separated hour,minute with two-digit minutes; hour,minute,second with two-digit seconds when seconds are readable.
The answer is 7,58,29
